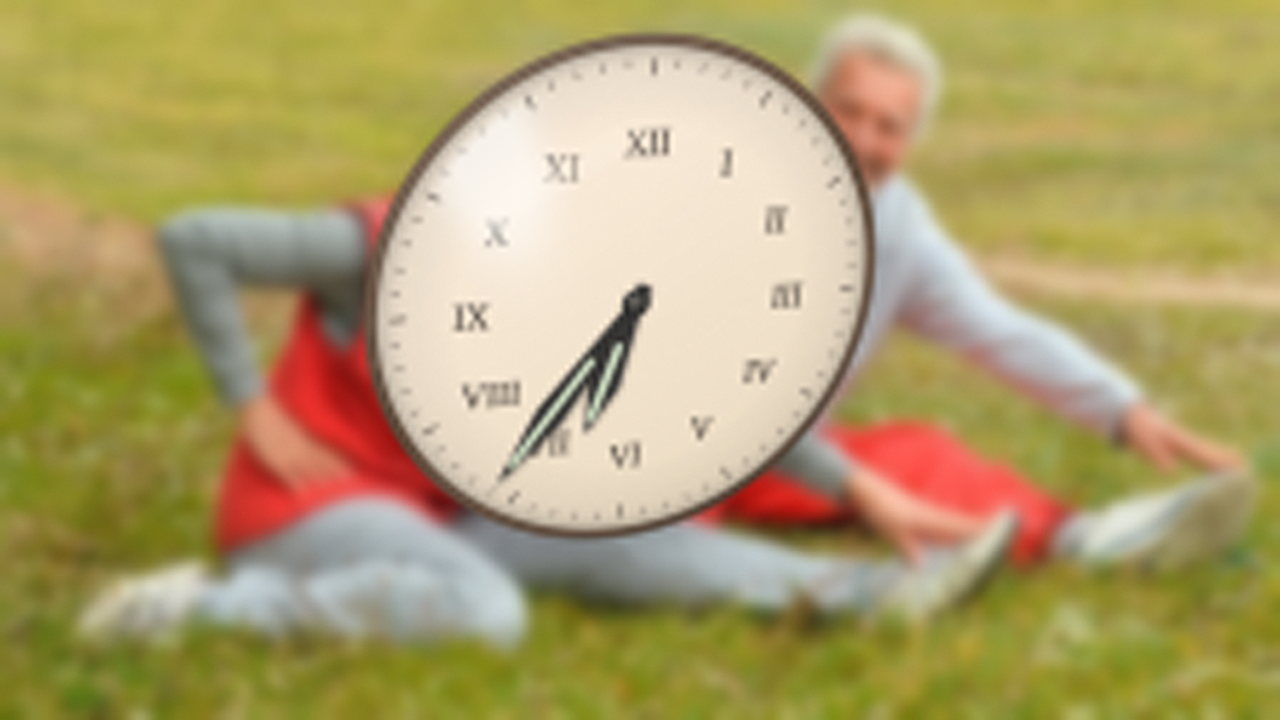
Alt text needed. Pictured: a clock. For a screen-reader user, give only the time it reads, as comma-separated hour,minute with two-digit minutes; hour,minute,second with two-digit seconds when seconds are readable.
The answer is 6,36
